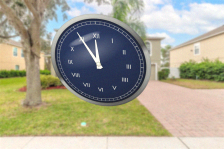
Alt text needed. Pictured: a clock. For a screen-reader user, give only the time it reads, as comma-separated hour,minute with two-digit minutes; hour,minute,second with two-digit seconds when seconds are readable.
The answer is 11,55
